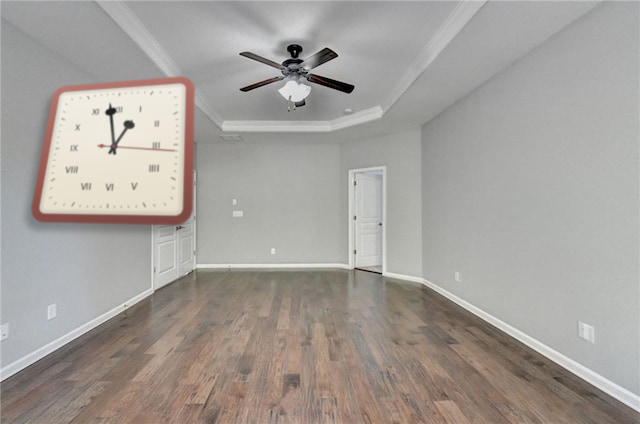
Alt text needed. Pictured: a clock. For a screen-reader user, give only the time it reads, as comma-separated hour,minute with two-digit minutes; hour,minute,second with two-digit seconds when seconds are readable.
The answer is 12,58,16
